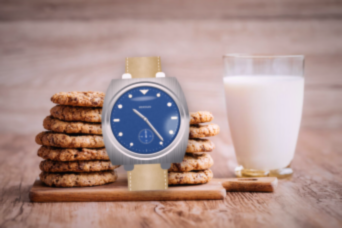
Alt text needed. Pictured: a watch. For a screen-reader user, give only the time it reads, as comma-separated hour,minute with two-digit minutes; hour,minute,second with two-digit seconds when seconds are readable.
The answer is 10,24
